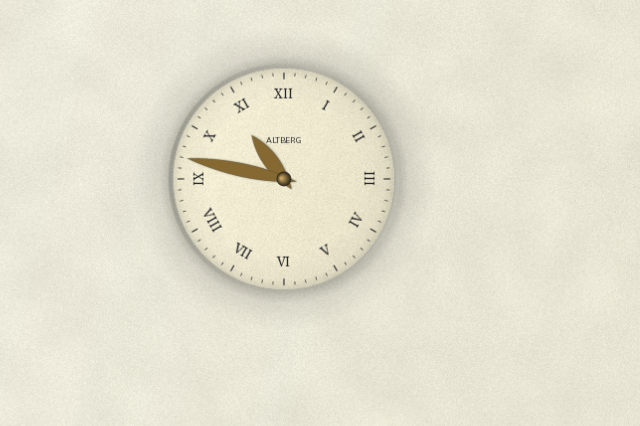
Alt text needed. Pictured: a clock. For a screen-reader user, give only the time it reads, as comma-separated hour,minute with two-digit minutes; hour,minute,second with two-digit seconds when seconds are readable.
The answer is 10,47
